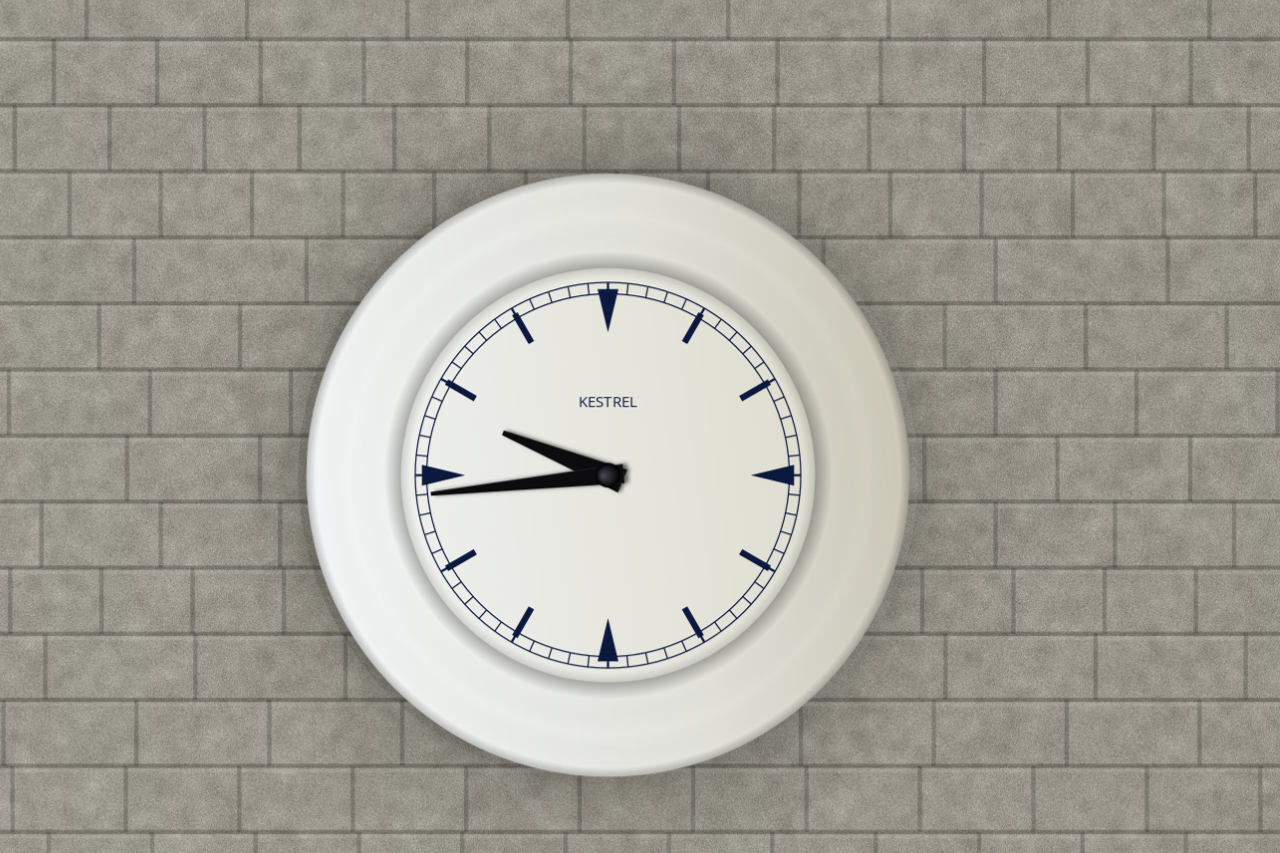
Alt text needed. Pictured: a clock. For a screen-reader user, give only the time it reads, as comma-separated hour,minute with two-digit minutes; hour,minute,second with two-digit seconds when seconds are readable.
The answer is 9,44
